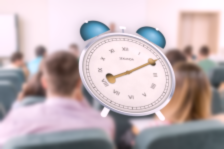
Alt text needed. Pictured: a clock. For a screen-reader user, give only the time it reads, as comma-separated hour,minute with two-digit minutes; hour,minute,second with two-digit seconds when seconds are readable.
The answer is 8,10
